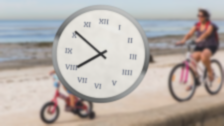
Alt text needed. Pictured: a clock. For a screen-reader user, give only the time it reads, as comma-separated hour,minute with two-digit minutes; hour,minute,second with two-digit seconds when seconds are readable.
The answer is 7,51
